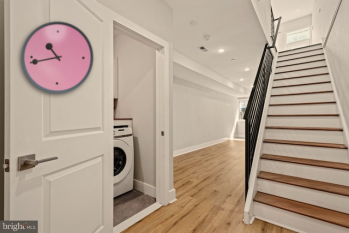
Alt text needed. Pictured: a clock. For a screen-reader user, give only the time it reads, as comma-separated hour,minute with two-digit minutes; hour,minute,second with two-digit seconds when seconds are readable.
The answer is 10,43
